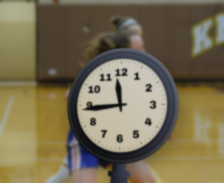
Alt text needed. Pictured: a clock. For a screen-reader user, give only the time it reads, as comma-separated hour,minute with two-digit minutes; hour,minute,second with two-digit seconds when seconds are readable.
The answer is 11,44
